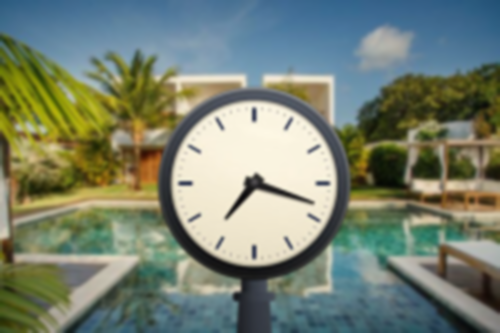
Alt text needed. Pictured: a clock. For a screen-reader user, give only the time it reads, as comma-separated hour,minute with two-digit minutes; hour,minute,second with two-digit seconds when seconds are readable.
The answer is 7,18
